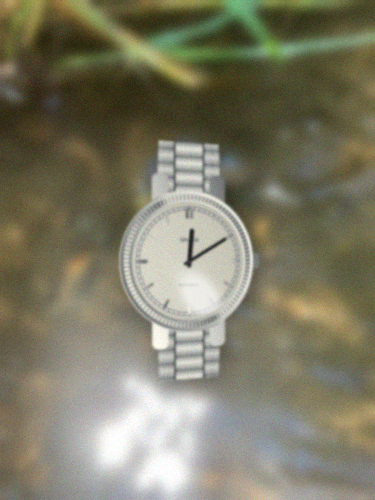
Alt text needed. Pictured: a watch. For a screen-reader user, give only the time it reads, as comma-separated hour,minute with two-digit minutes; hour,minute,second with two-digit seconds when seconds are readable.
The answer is 12,10
